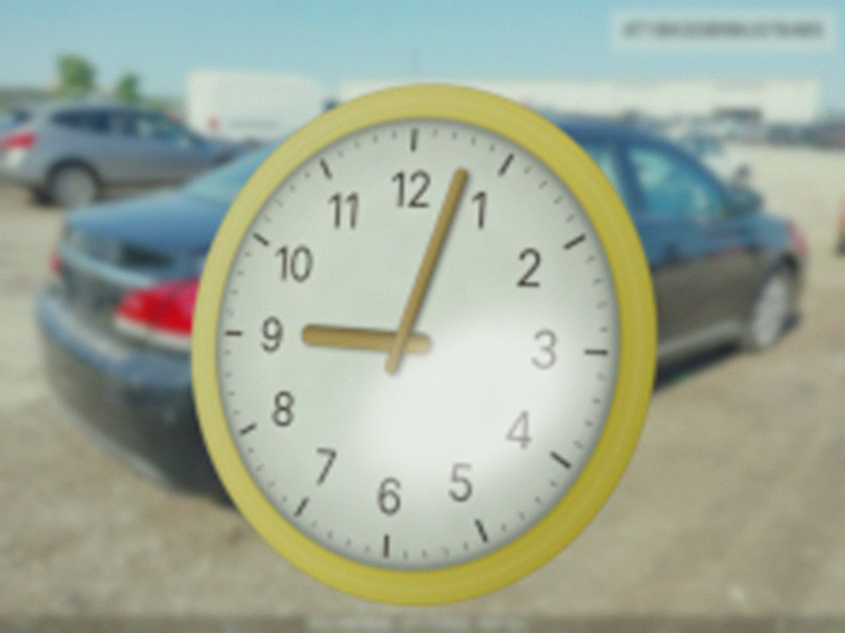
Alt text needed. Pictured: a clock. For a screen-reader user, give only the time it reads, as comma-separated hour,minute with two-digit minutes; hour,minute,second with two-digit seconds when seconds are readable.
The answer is 9,03
